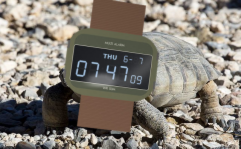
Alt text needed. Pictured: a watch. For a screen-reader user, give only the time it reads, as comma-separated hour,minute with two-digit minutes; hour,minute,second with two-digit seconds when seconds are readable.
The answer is 7,47
